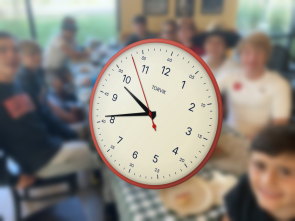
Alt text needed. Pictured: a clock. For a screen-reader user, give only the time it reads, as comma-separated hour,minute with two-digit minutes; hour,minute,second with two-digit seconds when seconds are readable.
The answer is 9,40,53
